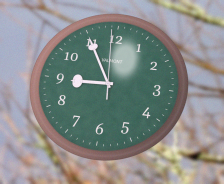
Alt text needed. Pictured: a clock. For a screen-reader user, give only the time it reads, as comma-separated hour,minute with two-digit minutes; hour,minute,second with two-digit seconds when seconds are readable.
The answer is 8,54,59
